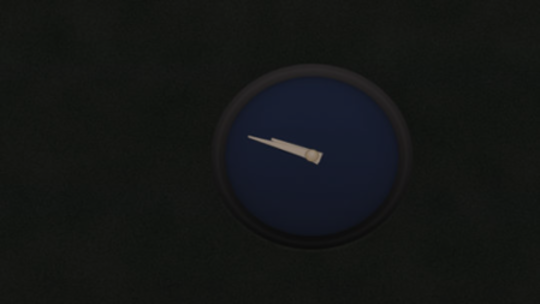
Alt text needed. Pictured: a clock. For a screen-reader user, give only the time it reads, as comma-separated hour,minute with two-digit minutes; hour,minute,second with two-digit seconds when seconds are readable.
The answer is 9,48
